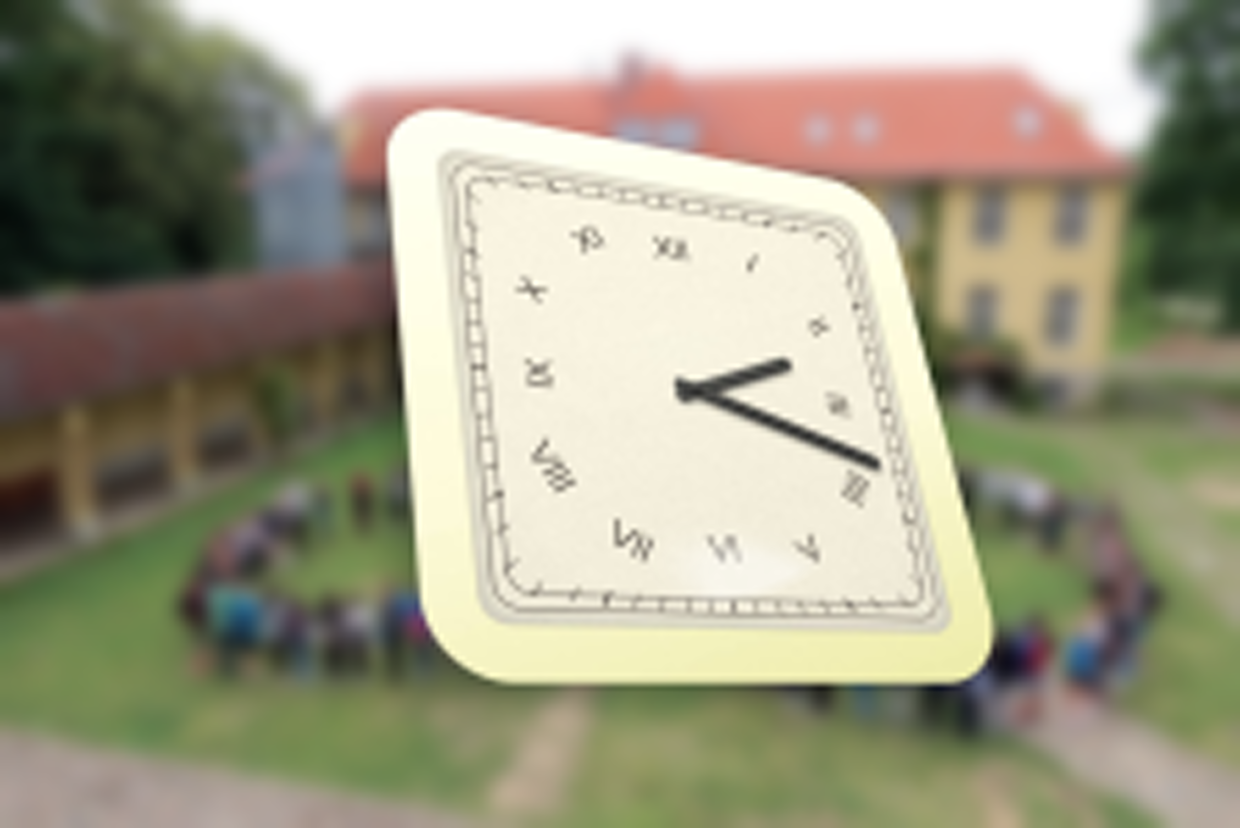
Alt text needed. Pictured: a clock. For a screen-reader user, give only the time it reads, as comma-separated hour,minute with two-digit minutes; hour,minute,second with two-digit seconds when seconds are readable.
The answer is 2,18
